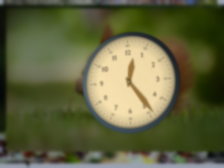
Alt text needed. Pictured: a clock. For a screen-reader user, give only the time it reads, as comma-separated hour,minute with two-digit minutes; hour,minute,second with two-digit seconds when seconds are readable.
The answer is 12,24
